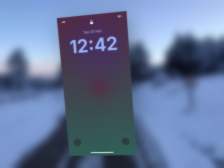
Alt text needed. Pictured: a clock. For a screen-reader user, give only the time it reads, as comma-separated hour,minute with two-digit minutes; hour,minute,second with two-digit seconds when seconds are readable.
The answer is 12,42
